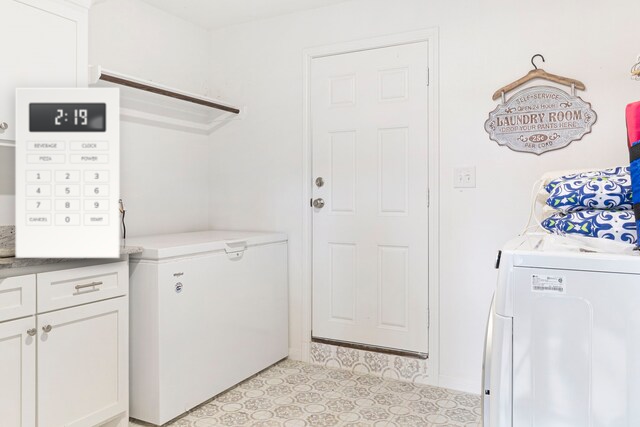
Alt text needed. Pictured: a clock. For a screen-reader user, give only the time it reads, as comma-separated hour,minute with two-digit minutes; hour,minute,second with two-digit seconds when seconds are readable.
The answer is 2,19
